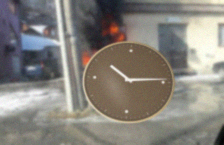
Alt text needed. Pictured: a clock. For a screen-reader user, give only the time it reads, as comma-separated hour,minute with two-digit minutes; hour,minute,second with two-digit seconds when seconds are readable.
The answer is 10,14
